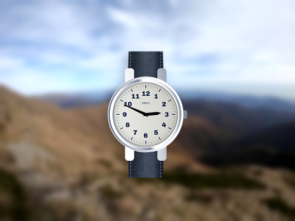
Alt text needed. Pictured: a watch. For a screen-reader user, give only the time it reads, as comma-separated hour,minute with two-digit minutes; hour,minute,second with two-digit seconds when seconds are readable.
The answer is 2,49
